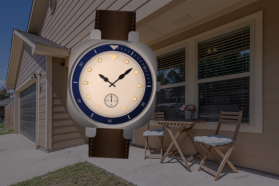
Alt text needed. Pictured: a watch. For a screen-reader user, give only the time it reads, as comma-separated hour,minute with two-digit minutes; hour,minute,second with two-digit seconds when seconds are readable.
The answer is 10,08
